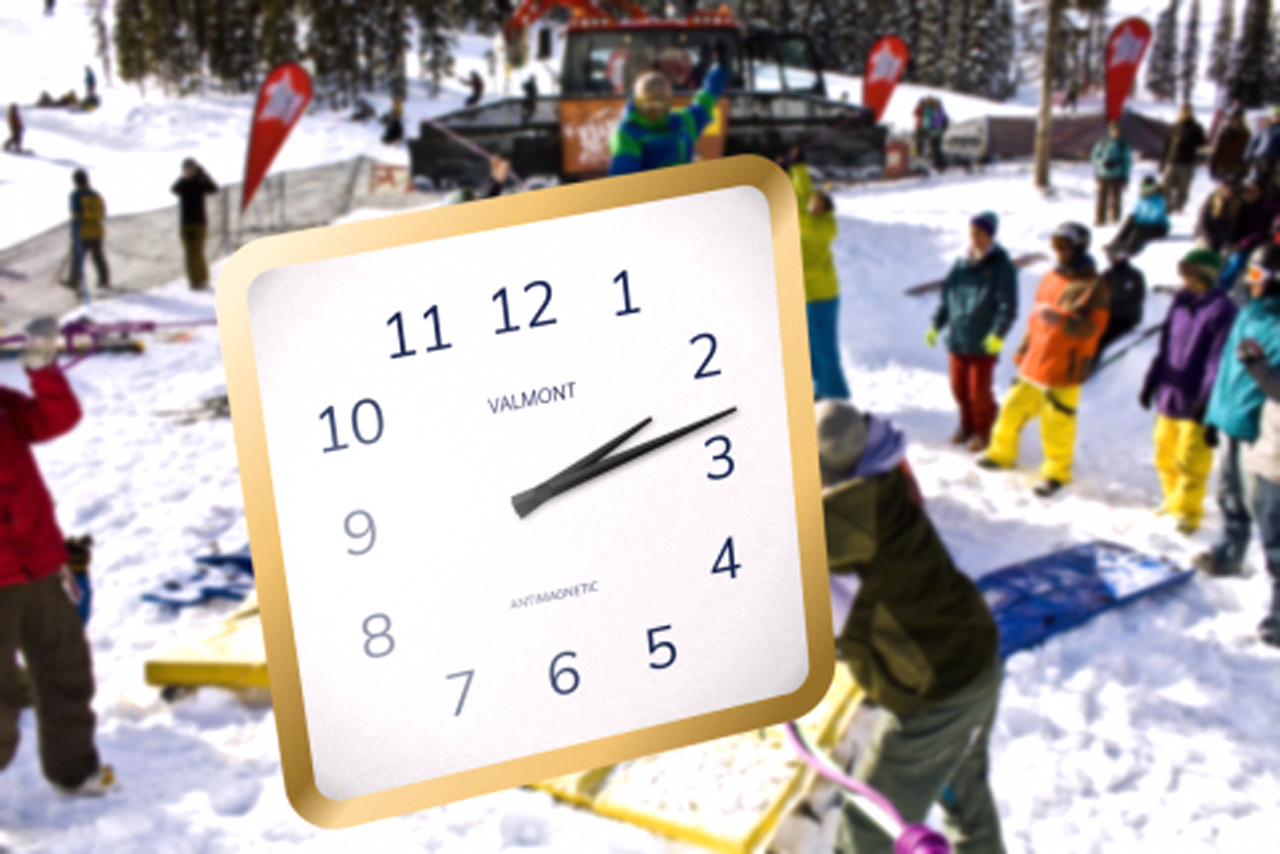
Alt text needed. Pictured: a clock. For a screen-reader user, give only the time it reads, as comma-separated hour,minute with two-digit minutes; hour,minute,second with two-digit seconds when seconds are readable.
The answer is 2,13
